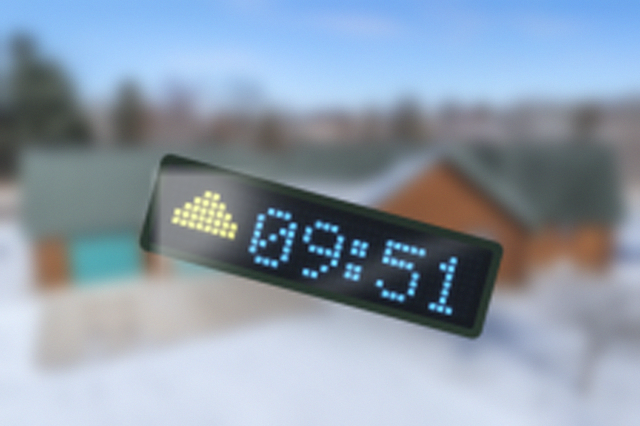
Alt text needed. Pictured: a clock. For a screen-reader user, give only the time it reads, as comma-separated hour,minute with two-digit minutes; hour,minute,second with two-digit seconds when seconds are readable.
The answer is 9,51
